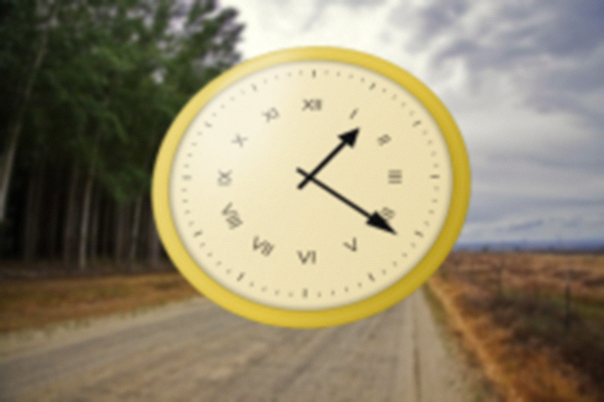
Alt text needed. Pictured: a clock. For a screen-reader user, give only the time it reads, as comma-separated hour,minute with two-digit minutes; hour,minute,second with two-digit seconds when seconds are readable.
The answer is 1,21
